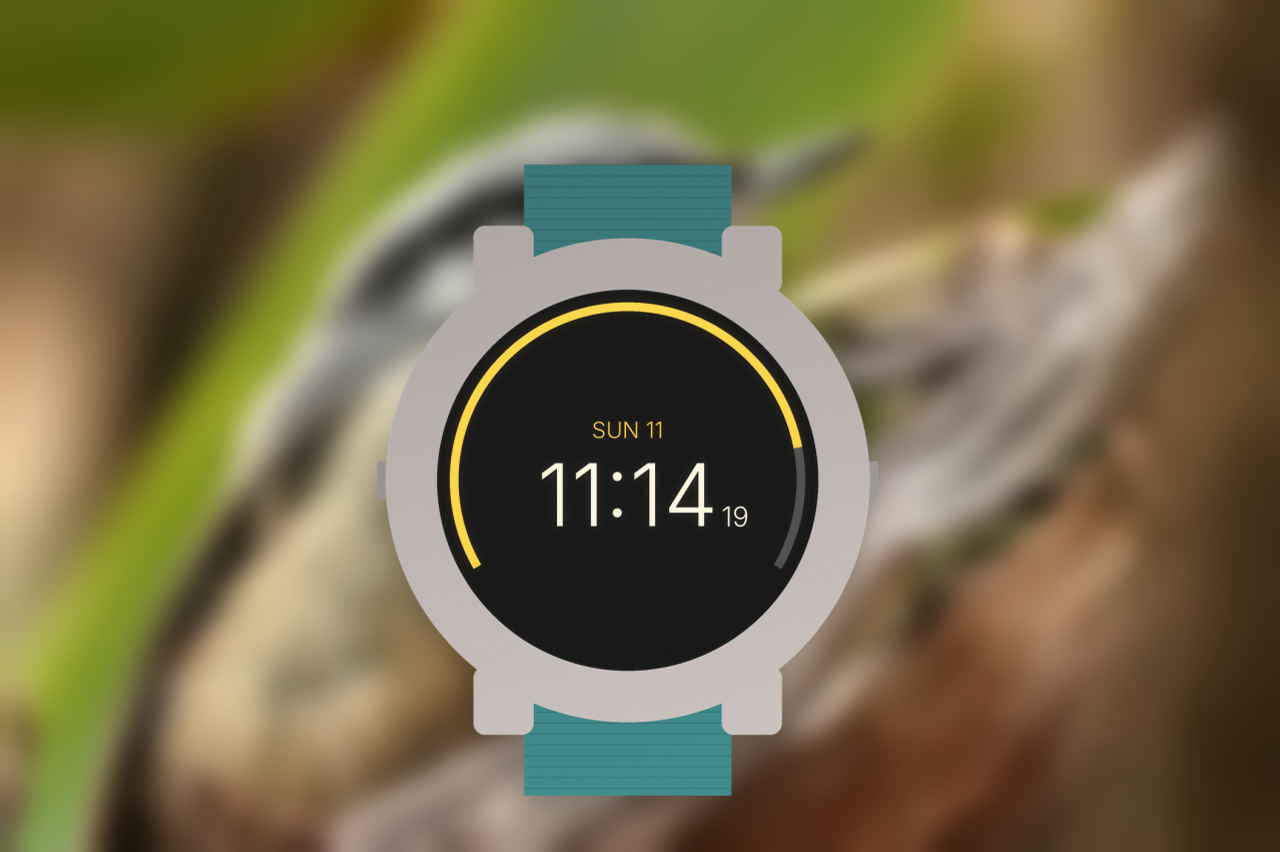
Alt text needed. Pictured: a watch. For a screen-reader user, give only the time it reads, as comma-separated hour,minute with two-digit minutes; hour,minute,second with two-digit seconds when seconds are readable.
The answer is 11,14,19
